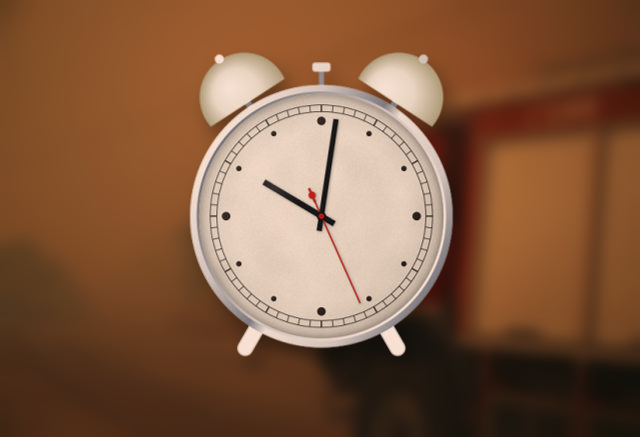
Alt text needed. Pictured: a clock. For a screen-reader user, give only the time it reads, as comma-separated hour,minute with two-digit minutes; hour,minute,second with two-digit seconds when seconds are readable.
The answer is 10,01,26
